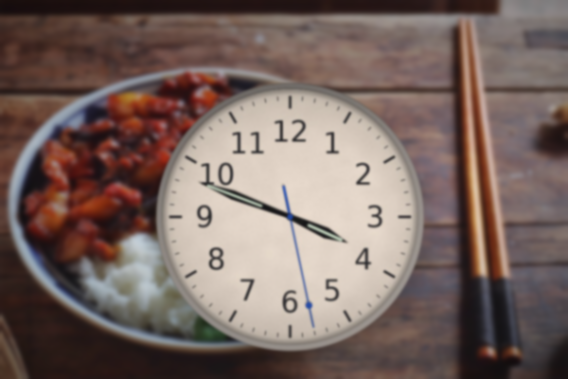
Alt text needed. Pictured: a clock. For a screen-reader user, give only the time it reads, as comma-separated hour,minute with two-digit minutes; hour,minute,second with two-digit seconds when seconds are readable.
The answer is 3,48,28
